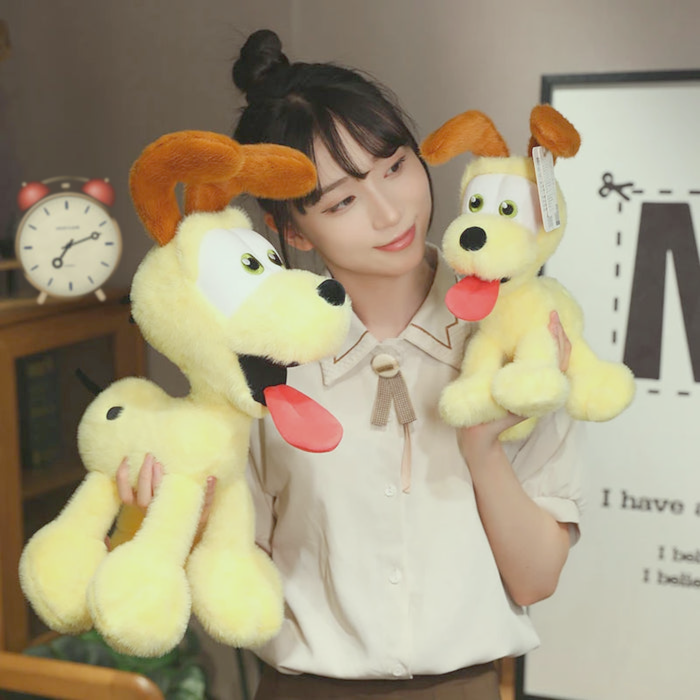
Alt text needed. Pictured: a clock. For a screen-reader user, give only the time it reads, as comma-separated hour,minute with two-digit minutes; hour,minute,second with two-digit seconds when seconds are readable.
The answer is 7,12
